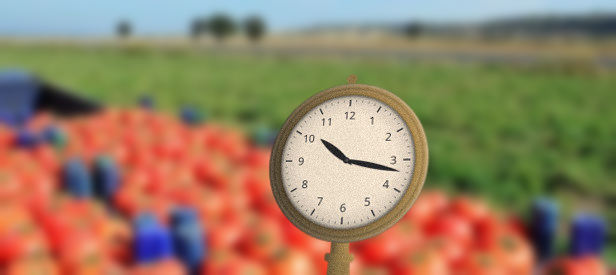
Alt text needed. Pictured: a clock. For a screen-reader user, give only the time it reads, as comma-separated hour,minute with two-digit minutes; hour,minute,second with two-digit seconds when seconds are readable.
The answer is 10,17
